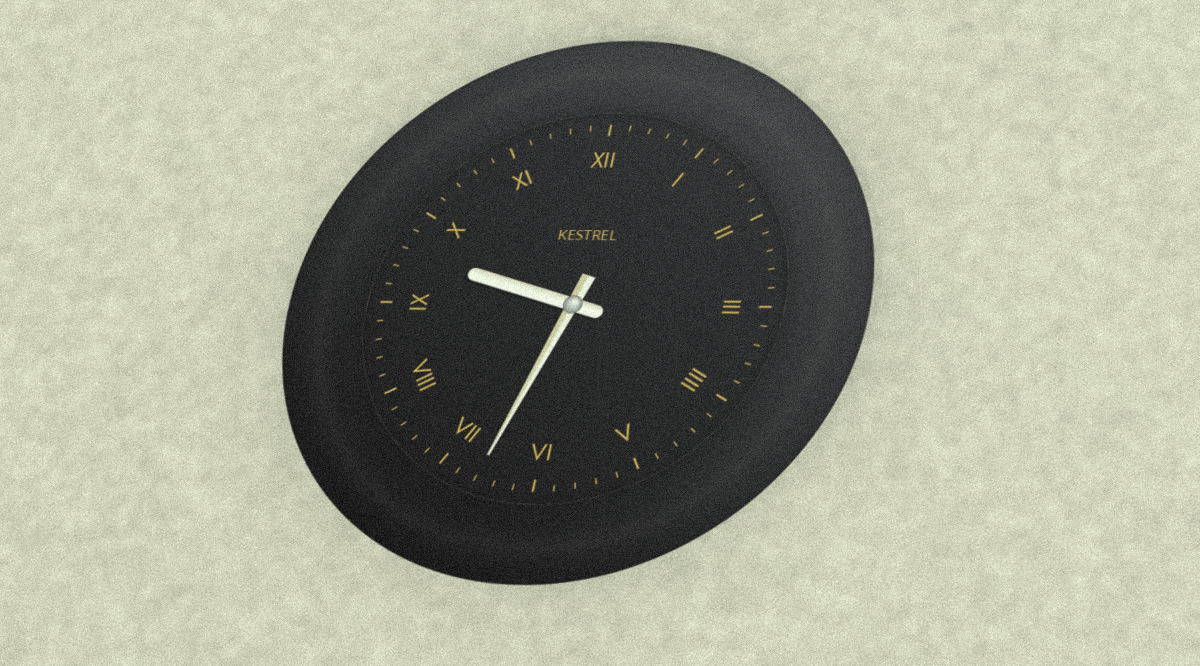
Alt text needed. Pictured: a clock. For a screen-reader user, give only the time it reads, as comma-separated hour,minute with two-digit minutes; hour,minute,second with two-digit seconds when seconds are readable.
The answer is 9,33
